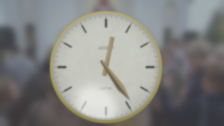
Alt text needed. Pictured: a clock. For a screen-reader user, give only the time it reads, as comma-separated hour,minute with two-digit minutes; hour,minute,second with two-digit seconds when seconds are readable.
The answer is 12,24
